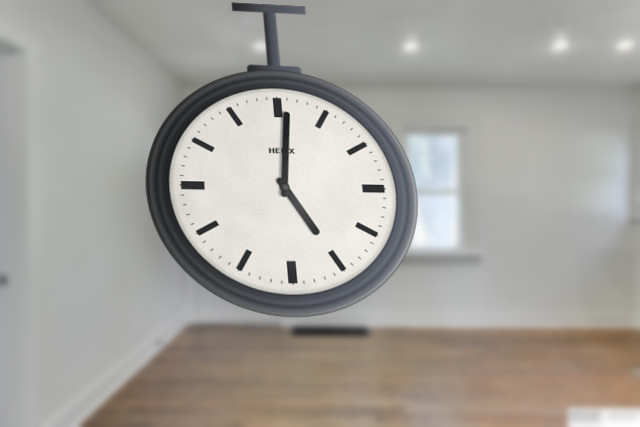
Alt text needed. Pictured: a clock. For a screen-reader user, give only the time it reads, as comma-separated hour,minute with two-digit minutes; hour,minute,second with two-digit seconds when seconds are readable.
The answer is 5,01
